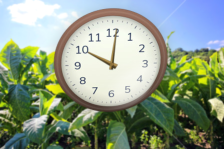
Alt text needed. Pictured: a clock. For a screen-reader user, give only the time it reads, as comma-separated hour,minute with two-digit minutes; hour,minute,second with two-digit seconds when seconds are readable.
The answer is 10,01
